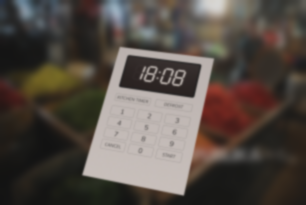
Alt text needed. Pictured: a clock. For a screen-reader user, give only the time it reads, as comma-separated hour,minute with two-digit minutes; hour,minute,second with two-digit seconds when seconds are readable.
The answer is 18,08
